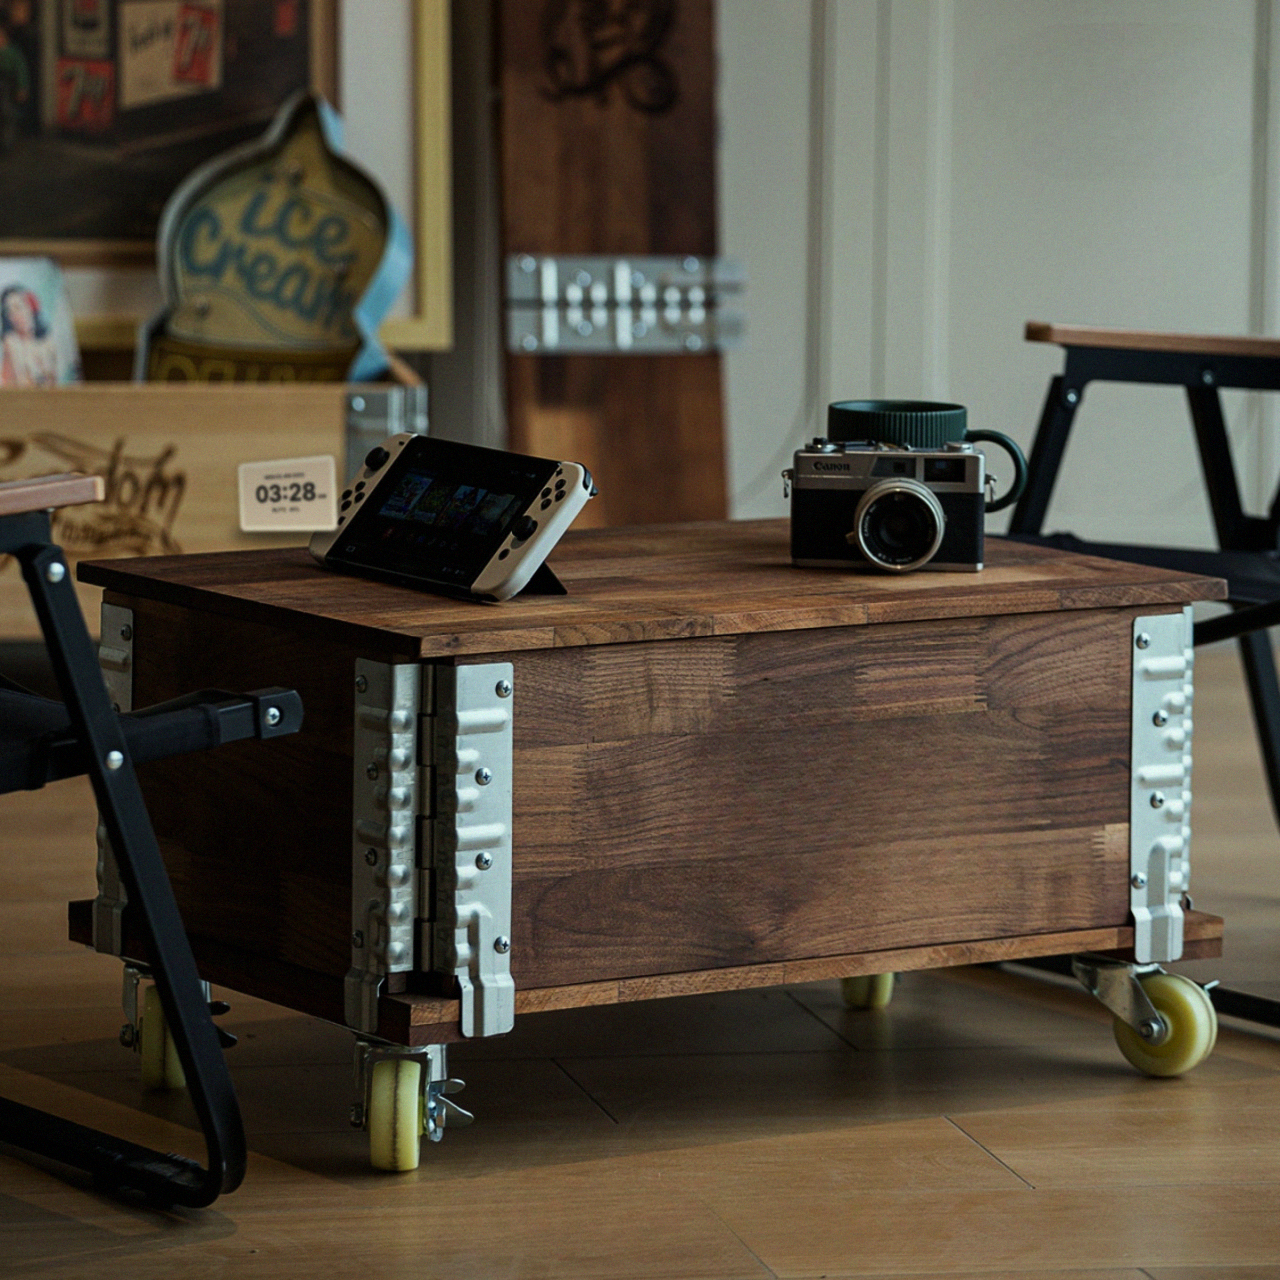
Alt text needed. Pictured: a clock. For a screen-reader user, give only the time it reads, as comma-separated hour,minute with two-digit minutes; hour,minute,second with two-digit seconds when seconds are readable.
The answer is 3,28
